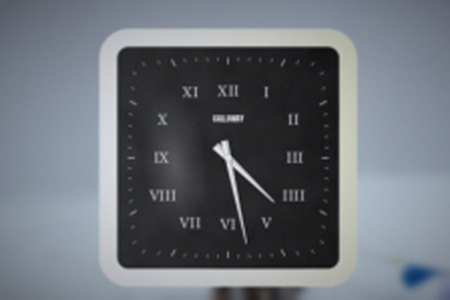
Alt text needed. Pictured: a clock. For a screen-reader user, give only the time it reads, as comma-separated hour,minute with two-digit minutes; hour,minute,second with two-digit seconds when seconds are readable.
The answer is 4,28
